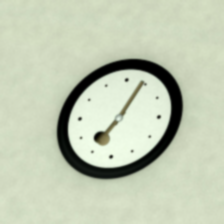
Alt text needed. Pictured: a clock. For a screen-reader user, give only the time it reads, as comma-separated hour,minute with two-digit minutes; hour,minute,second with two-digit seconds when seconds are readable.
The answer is 7,04
